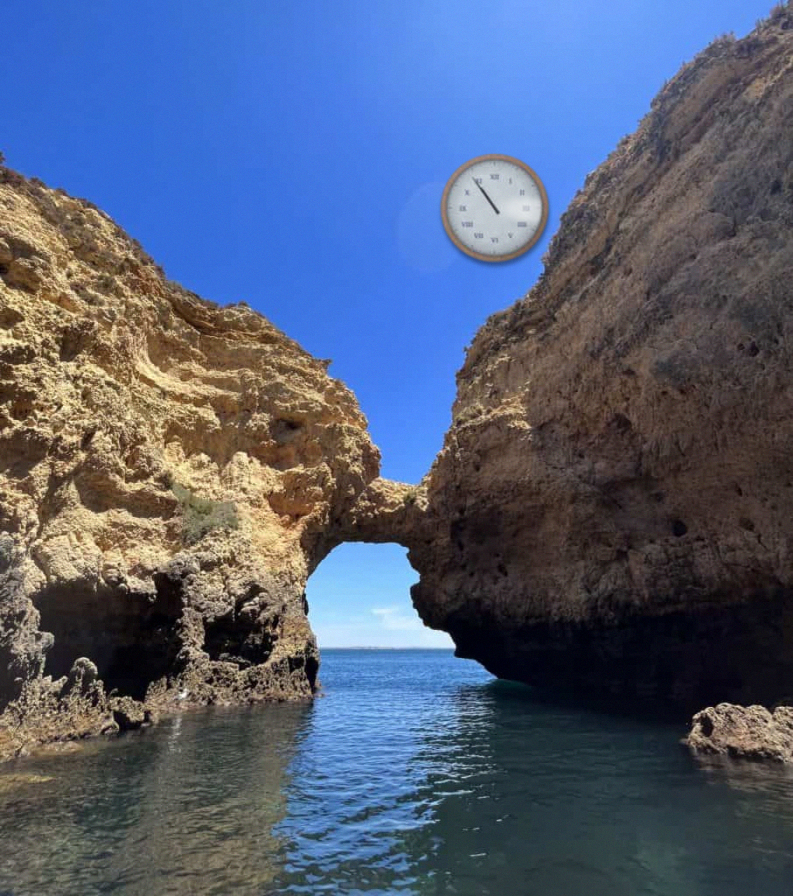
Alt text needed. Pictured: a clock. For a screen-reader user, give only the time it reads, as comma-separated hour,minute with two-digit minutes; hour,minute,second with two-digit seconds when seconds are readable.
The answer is 10,54
